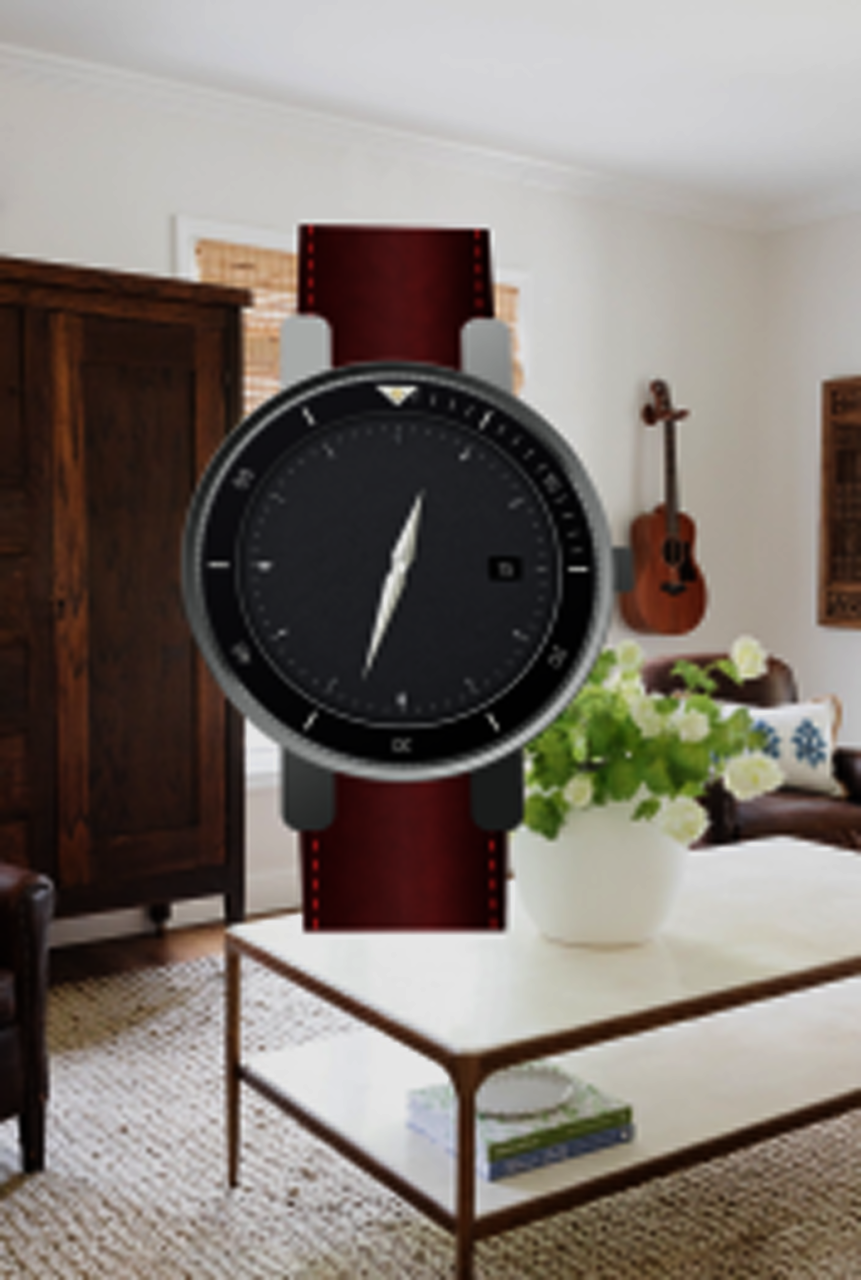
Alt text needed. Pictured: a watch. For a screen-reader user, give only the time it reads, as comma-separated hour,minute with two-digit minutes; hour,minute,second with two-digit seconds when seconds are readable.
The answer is 12,33
